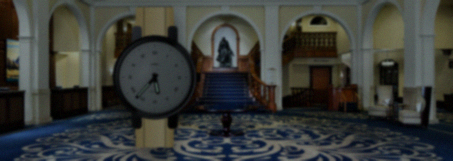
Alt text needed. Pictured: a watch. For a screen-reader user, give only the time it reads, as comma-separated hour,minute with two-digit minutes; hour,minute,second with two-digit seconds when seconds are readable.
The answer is 5,37
